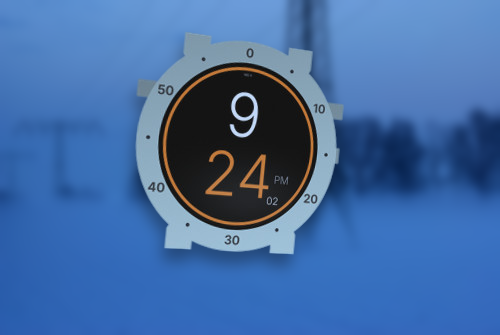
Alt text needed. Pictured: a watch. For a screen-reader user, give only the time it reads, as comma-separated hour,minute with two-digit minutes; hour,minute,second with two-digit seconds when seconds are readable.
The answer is 9,24,02
